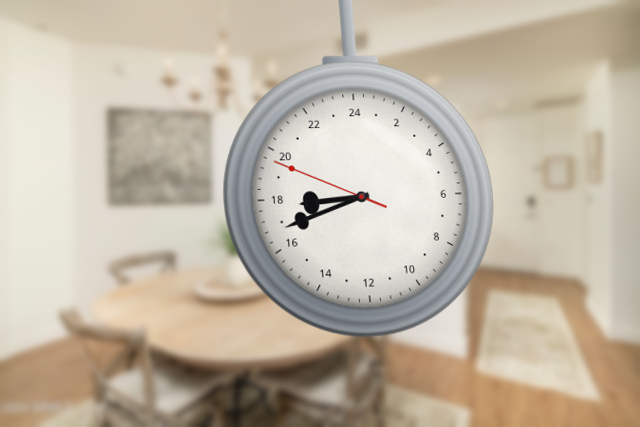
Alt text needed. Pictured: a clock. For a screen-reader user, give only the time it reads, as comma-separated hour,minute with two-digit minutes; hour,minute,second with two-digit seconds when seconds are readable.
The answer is 17,41,49
